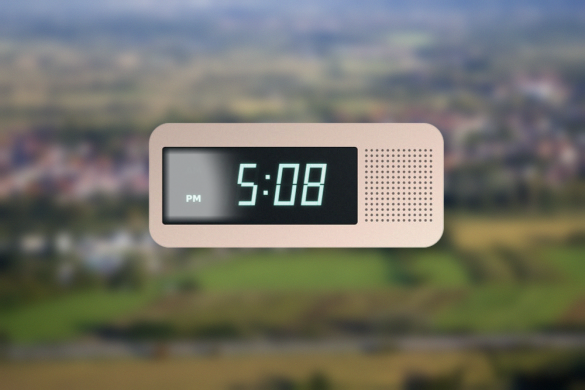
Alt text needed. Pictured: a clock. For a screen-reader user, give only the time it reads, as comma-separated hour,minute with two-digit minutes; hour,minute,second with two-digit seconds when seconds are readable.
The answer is 5,08
